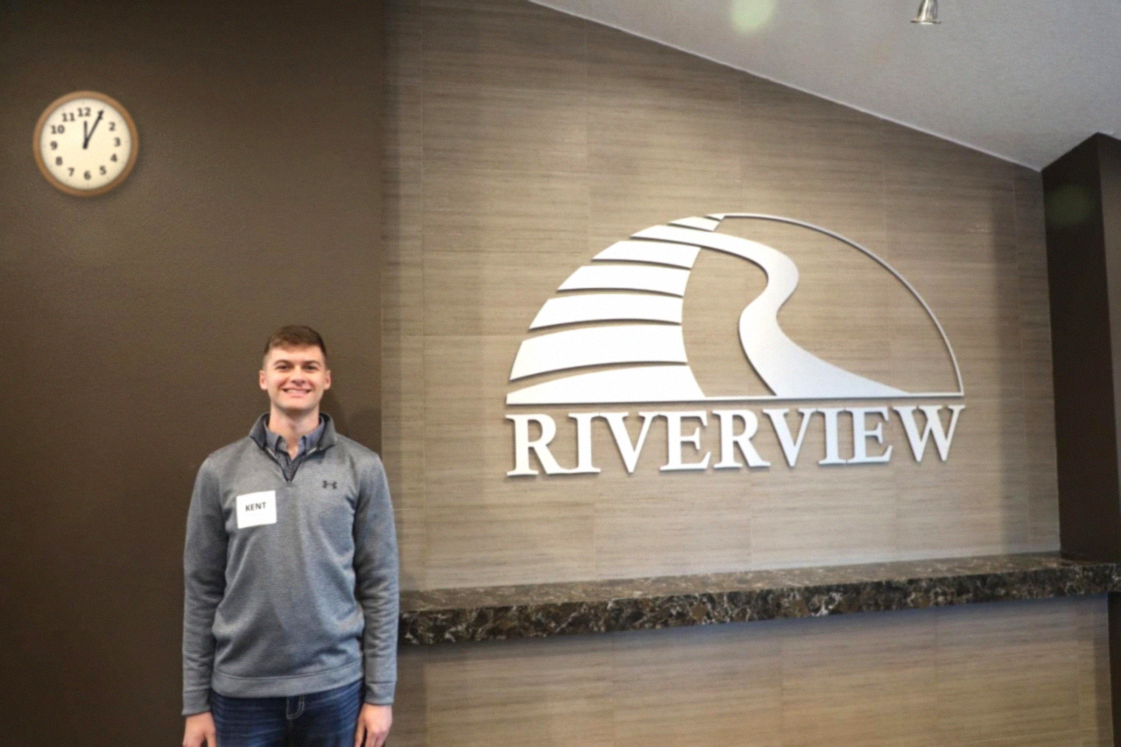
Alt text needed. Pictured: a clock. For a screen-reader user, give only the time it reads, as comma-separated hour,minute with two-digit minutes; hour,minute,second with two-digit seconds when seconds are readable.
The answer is 12,05
